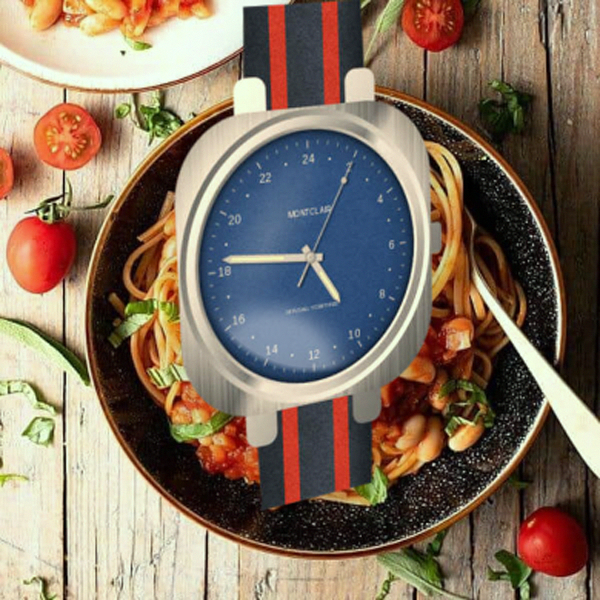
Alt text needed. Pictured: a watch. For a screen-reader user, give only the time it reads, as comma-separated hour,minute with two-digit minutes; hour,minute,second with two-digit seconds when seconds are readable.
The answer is 9,46,05
